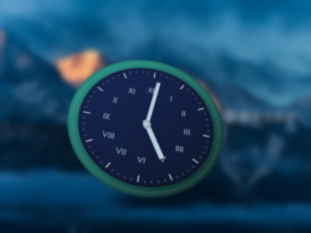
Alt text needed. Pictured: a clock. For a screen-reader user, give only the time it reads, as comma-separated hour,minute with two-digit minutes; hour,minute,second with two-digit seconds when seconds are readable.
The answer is 5,01
